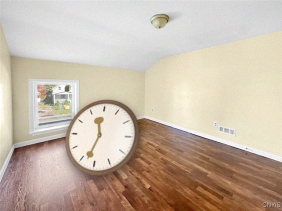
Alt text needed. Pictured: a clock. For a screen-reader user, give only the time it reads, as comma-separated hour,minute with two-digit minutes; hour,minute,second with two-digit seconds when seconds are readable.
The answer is 11,33
